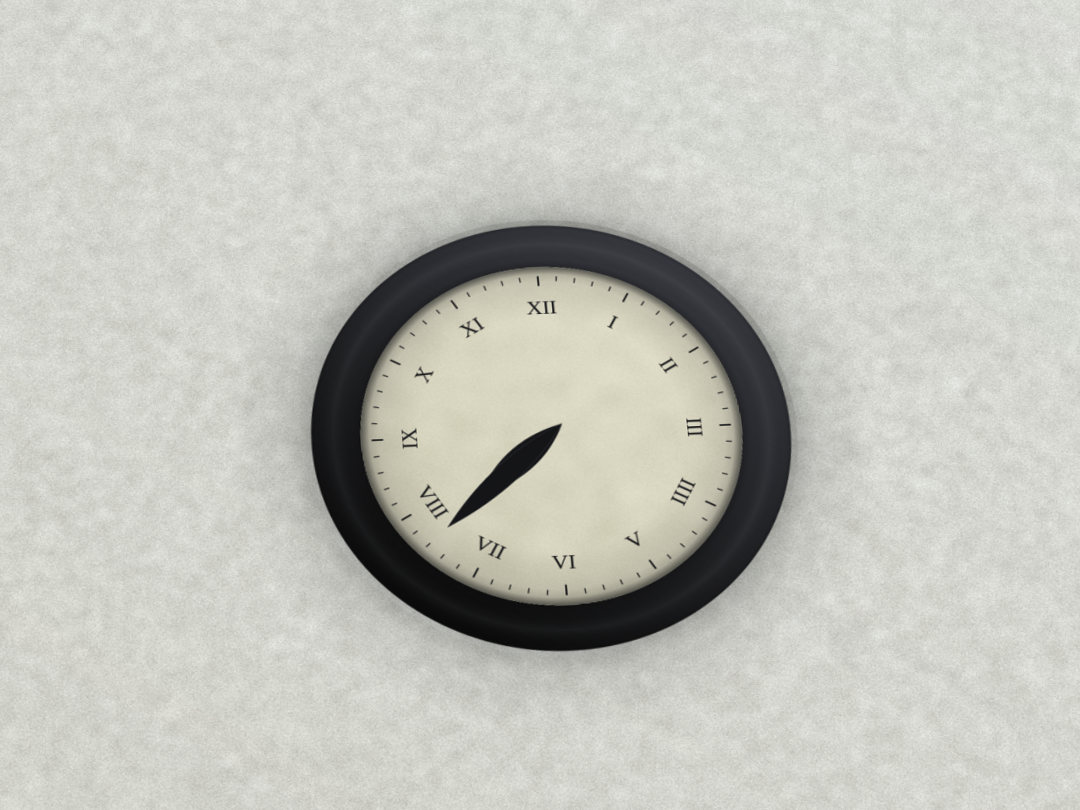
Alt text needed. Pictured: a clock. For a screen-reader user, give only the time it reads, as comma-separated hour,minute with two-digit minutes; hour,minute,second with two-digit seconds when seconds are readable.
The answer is 7,38
